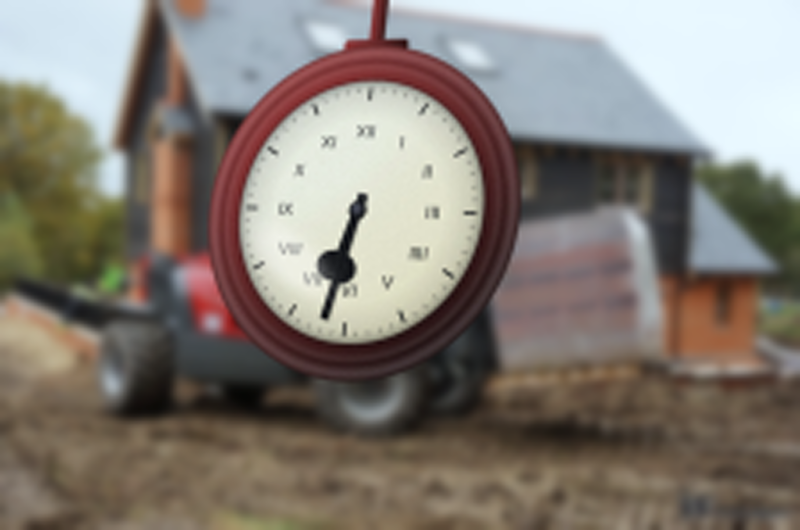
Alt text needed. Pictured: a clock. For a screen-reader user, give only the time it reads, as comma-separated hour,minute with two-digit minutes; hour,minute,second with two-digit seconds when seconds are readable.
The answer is 6,32
